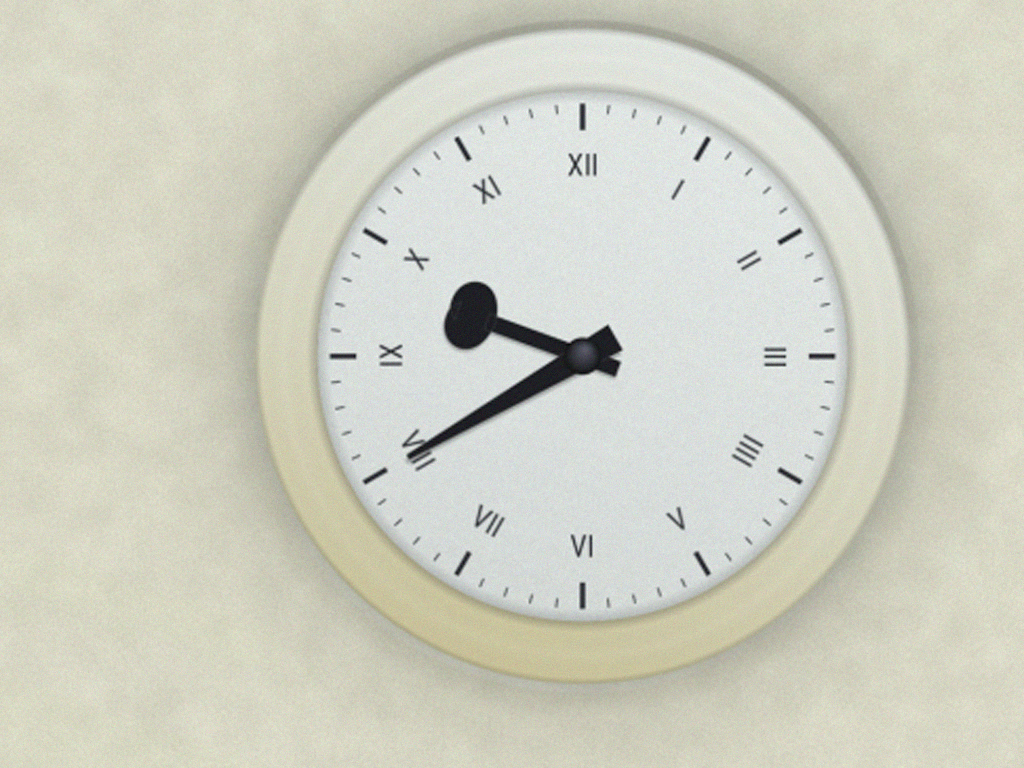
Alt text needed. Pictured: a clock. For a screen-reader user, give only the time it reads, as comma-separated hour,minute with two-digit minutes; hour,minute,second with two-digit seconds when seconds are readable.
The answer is 9,40
